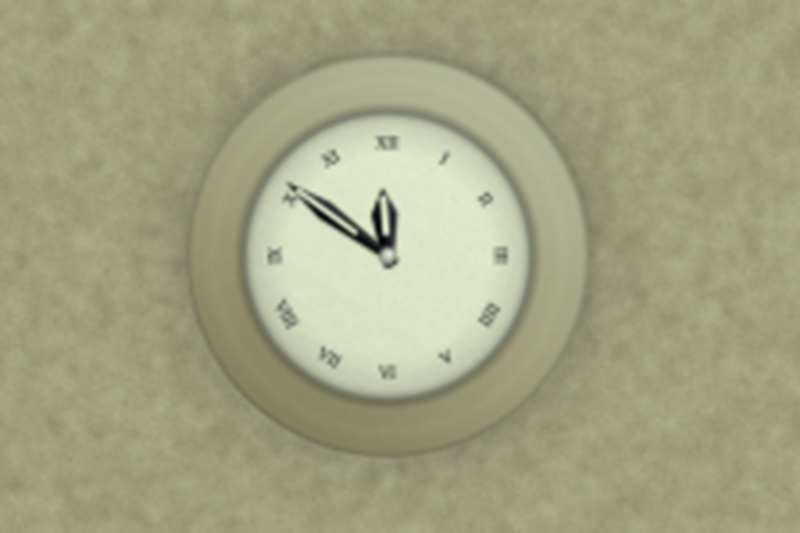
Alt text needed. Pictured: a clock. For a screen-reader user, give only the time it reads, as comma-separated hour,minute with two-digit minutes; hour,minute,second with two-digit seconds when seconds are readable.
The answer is 11,51
